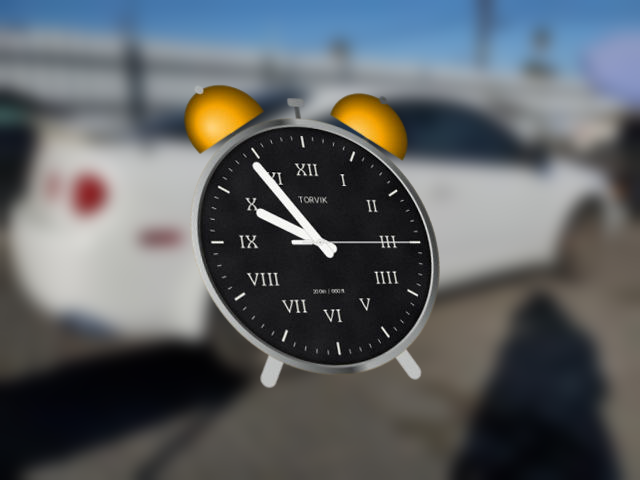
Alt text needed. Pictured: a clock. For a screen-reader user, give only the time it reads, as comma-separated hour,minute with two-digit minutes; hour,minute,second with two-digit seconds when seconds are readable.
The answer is 9,54,15
